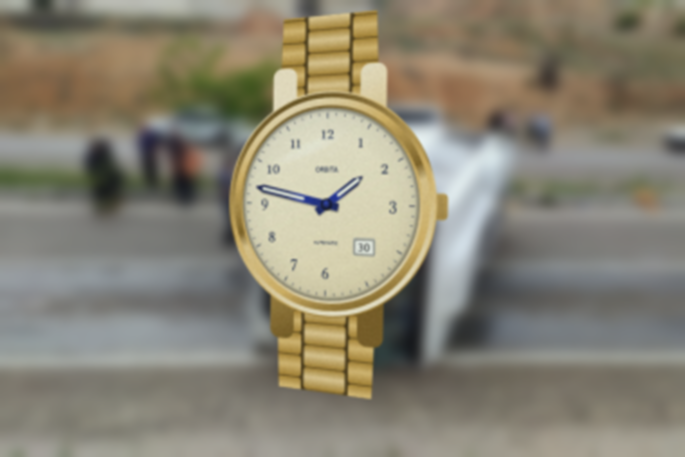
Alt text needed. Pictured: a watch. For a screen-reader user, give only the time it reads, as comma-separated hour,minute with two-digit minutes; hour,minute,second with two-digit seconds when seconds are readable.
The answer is 1,47
